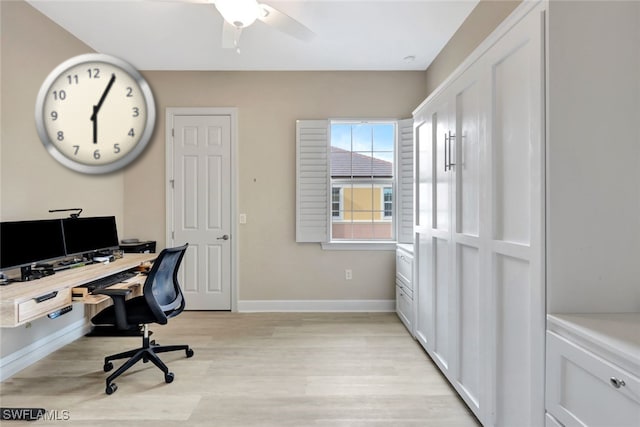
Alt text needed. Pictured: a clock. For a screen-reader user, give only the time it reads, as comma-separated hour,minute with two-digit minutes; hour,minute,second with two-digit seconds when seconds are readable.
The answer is 6,05
